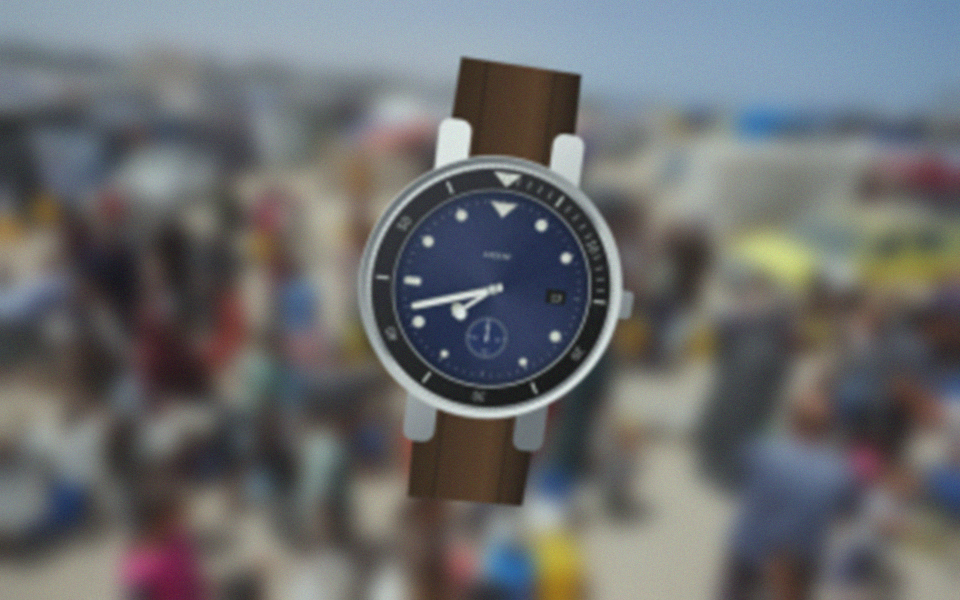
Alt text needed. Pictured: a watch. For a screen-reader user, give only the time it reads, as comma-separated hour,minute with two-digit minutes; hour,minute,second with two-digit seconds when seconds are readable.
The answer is 7,42
